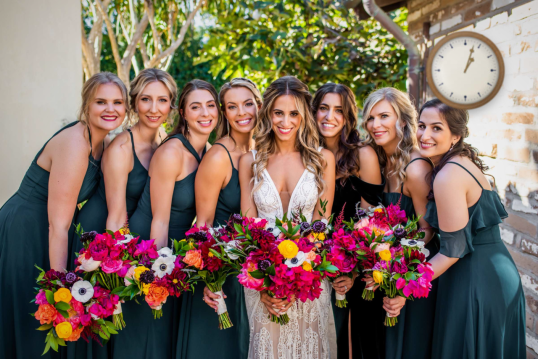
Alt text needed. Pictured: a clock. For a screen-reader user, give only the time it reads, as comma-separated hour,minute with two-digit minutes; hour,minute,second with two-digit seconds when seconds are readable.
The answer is 1,03
